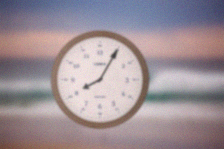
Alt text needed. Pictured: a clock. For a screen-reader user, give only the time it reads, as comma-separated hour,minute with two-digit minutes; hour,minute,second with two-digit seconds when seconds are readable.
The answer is 8,05
